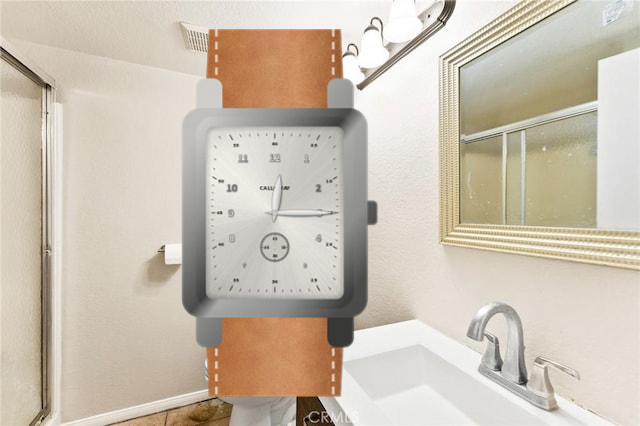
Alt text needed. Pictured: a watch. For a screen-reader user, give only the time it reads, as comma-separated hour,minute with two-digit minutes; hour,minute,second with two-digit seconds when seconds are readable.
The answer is 12,15
